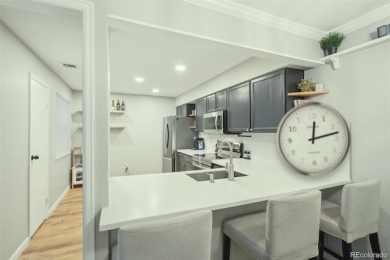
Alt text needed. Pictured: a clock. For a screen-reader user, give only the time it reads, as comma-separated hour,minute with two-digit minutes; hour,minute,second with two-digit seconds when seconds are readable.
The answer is 12,13
